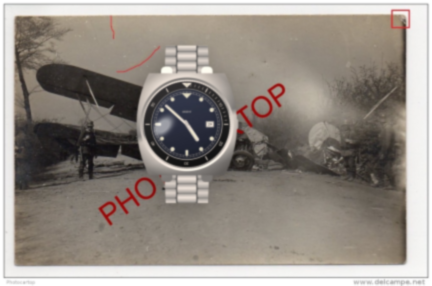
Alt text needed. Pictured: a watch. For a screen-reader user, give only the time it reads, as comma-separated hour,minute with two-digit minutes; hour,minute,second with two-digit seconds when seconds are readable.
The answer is 4,52
